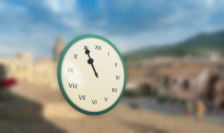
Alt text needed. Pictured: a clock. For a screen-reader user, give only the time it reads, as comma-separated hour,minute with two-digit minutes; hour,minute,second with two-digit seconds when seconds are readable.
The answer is 10,55
